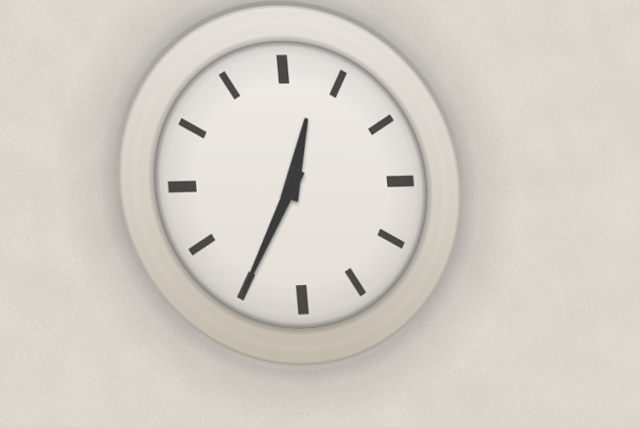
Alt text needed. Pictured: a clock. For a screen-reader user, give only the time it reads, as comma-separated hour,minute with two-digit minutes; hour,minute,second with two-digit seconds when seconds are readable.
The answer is 12,35
